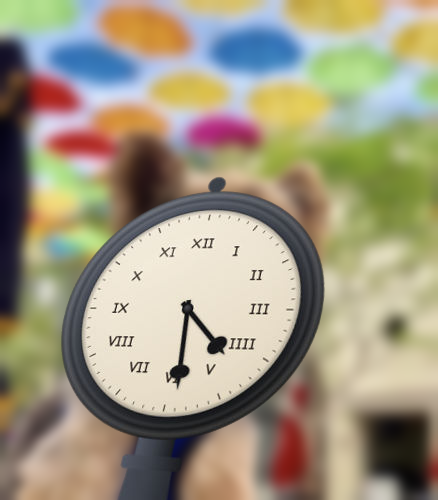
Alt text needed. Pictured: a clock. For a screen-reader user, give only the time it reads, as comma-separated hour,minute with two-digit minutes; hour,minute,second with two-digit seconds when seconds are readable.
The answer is 4,29
